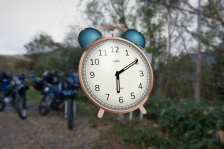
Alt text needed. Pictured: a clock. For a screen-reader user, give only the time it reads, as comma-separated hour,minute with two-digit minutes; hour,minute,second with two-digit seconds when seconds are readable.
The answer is 6,10
